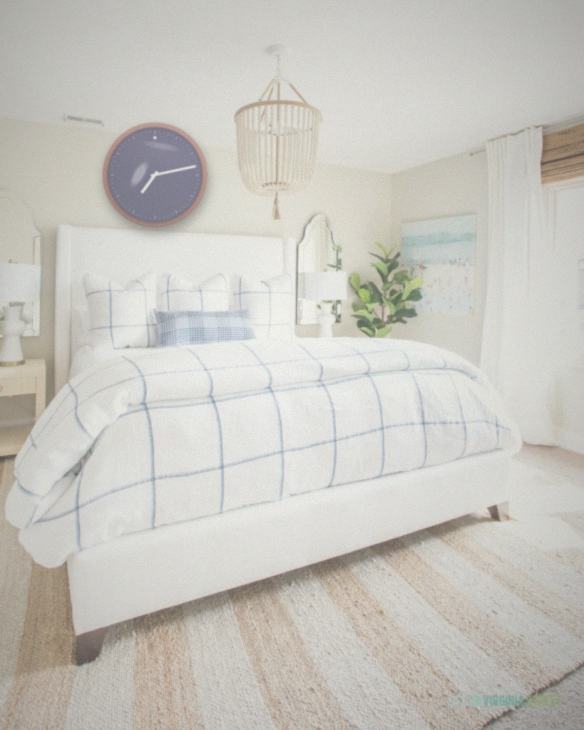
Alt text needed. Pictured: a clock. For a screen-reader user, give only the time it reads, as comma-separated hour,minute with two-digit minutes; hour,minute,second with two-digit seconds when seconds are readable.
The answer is 7,13
